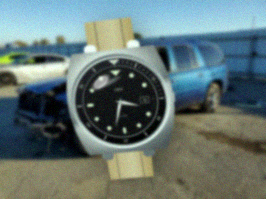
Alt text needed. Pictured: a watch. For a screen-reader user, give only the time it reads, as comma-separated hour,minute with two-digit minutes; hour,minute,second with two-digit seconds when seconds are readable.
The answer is 3,33
